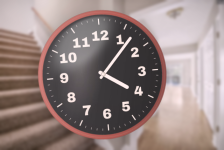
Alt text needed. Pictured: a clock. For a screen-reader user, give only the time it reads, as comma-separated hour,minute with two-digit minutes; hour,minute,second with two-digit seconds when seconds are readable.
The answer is 4,07
